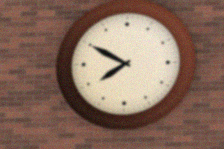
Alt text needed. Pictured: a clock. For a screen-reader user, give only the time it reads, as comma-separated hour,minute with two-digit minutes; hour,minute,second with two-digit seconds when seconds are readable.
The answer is 7,50
